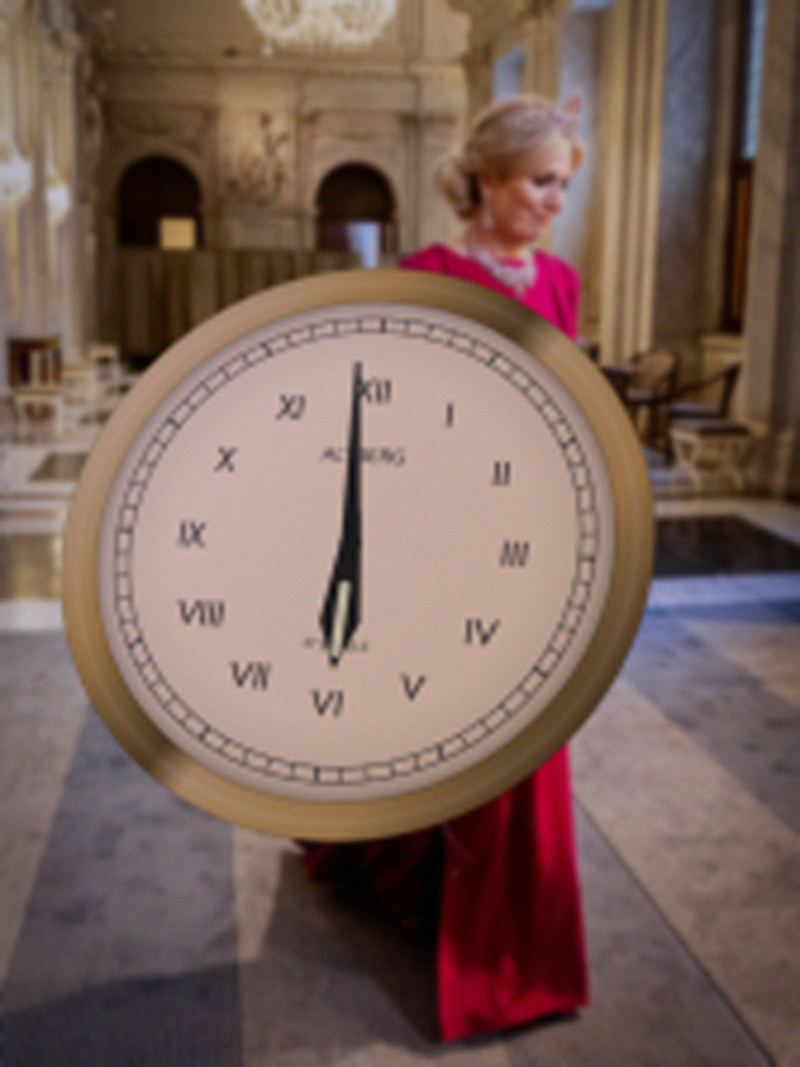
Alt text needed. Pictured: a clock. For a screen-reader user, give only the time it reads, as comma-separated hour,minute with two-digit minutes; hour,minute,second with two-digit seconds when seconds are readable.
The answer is 5,59
